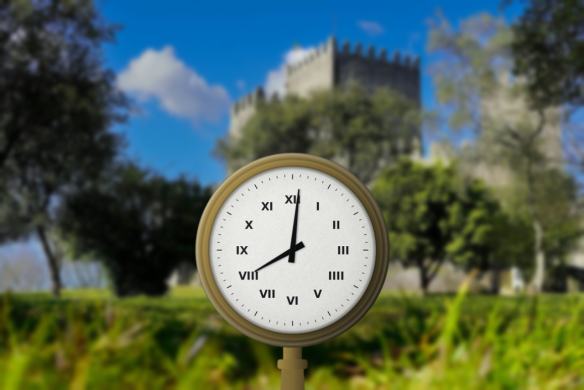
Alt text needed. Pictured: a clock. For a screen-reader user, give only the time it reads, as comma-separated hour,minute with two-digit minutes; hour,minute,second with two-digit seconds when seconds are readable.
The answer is 8,01
